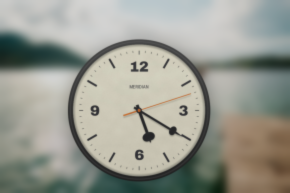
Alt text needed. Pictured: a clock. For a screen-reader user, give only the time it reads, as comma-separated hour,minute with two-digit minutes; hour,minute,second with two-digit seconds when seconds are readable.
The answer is 5,20,12
